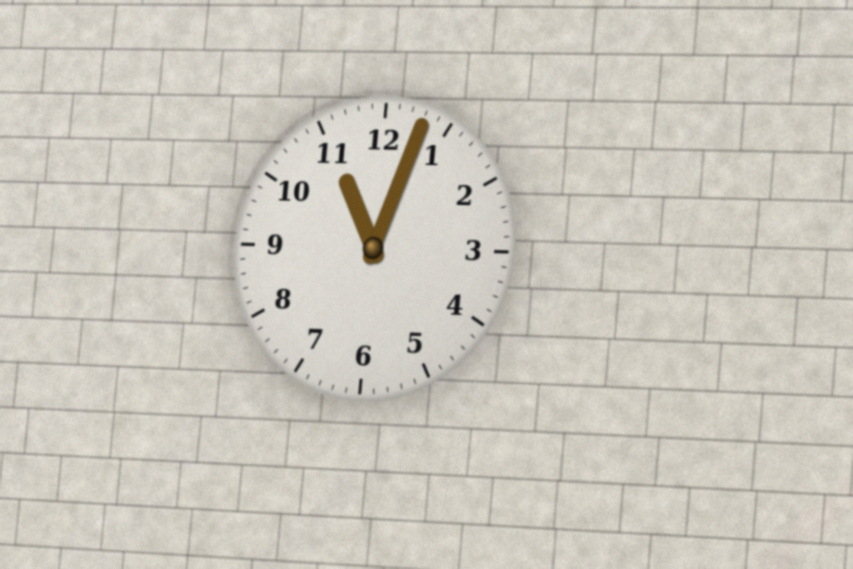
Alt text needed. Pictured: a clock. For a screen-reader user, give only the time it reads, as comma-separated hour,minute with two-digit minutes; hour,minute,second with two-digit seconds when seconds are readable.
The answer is 11,03
